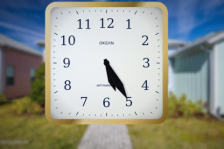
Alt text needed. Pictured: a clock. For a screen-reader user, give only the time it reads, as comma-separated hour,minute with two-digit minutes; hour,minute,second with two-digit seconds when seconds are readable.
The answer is 5,25
